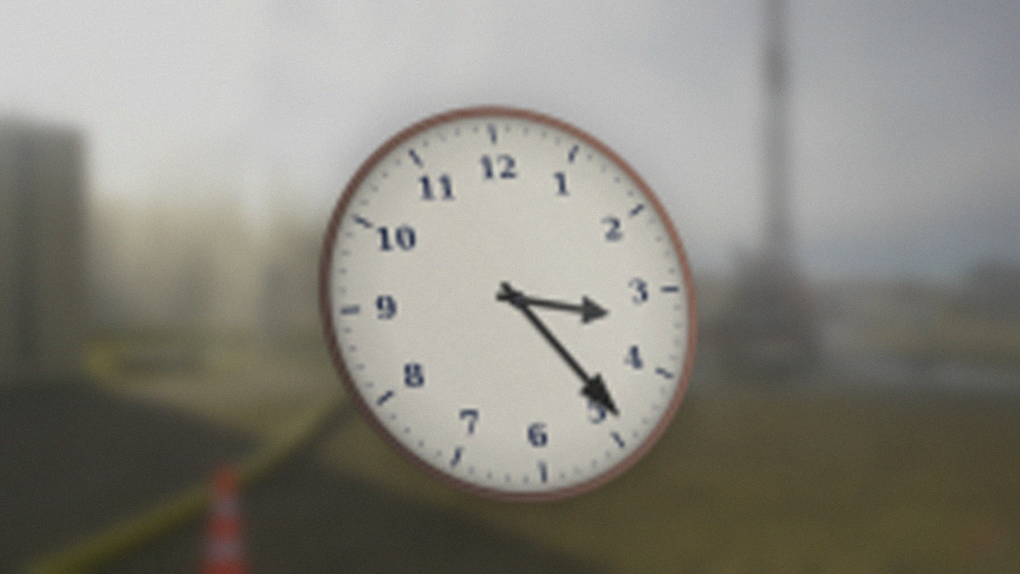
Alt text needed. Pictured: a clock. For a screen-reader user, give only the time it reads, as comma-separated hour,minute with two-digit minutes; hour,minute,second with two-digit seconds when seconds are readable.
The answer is 3,24
